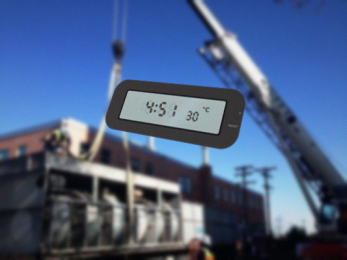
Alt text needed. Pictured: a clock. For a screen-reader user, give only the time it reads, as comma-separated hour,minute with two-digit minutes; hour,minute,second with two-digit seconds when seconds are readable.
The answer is 4,51
